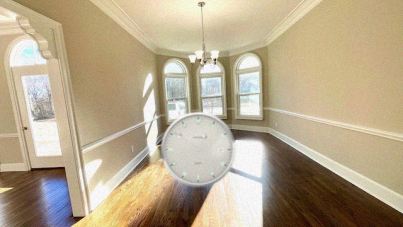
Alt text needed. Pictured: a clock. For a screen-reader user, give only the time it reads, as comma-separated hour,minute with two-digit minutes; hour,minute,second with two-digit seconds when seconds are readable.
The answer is 12,51
